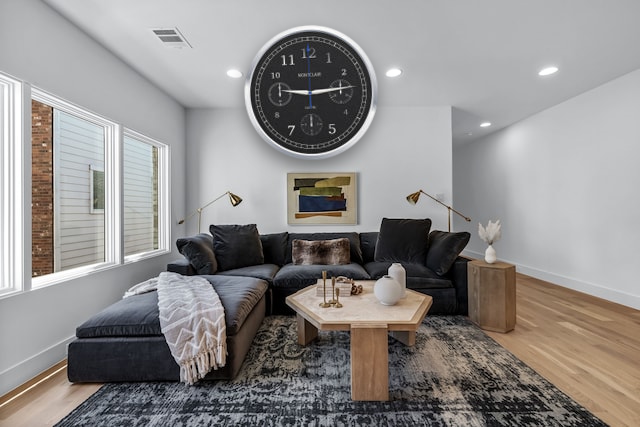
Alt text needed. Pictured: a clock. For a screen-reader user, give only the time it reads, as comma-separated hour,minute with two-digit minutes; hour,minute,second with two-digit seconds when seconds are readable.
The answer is 9,14
